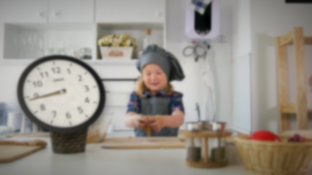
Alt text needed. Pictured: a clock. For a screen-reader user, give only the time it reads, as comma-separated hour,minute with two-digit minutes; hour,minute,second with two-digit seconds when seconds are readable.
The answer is 8,44
